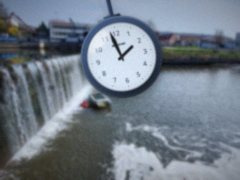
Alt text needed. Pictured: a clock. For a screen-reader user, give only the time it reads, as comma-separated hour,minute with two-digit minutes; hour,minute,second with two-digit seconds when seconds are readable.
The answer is 1,58
